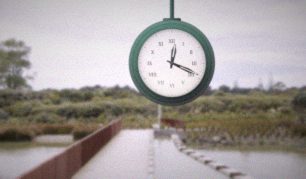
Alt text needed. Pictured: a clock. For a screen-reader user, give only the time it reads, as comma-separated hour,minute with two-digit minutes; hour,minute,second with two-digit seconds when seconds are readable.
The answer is 12,19
